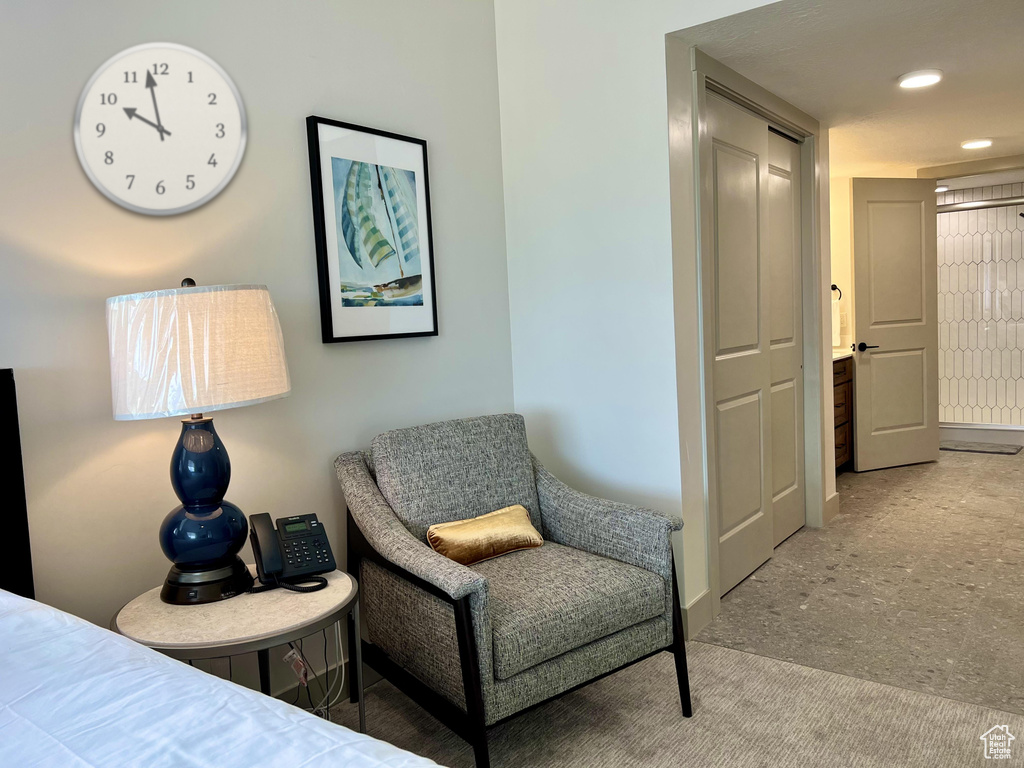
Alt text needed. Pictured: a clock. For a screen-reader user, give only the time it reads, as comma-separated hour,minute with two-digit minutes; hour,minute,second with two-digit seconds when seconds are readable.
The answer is 9,58
